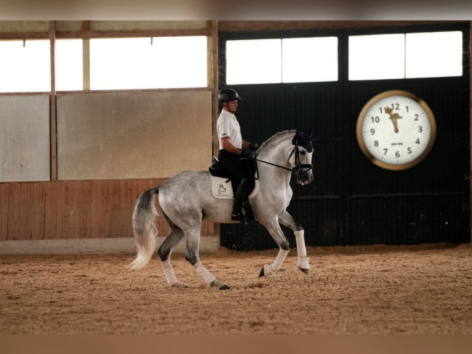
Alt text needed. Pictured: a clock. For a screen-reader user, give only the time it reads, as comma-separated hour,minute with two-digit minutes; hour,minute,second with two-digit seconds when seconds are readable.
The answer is 11,57
